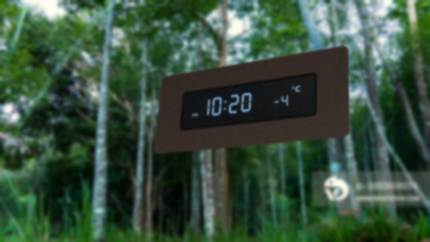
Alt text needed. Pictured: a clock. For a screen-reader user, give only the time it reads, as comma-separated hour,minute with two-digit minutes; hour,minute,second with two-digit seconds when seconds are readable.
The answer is 10,20
